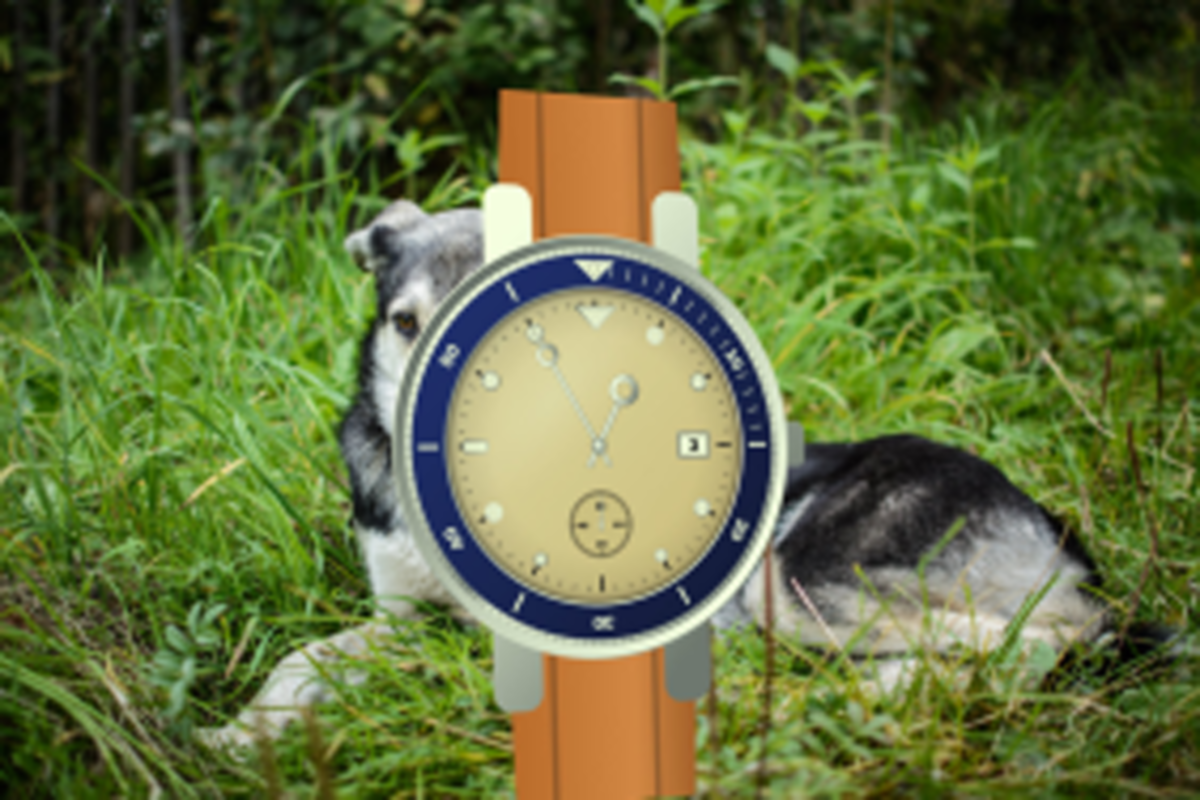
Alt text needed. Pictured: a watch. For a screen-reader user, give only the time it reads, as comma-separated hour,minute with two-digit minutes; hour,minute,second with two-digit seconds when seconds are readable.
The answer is 12,55
